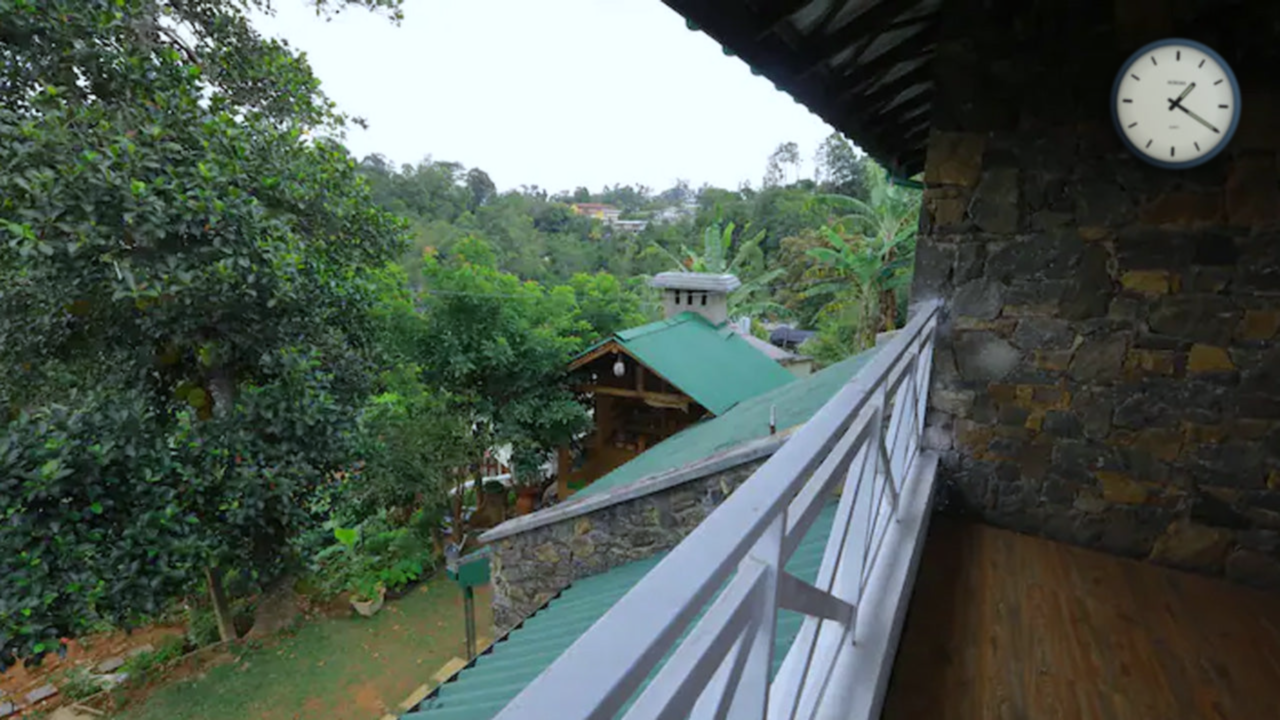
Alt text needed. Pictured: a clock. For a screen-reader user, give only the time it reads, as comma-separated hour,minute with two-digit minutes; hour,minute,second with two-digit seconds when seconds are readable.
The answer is 1,20
